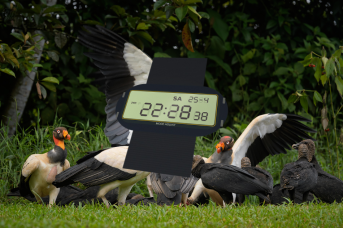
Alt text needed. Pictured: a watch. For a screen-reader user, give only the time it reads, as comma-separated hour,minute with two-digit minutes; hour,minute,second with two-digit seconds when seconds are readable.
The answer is 22,28,38
